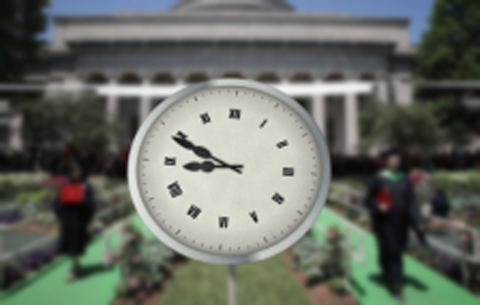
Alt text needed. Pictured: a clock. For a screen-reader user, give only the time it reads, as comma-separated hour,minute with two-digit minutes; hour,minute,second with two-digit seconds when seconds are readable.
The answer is 8,49
